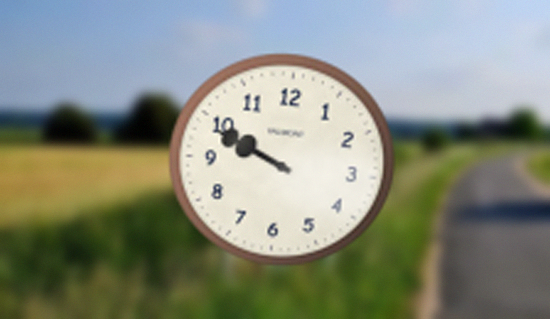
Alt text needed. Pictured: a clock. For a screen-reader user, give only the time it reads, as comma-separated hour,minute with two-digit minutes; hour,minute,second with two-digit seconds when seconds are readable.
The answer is 9,49
